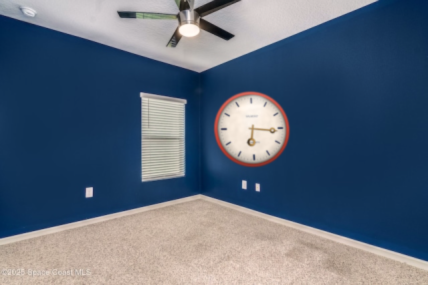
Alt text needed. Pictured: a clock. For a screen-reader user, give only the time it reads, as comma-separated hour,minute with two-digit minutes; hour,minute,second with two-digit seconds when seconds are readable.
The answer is 6,16
